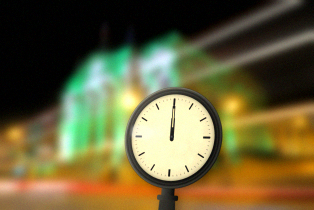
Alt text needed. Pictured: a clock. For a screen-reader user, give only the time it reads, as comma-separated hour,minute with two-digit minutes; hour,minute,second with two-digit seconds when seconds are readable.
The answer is 12,00
